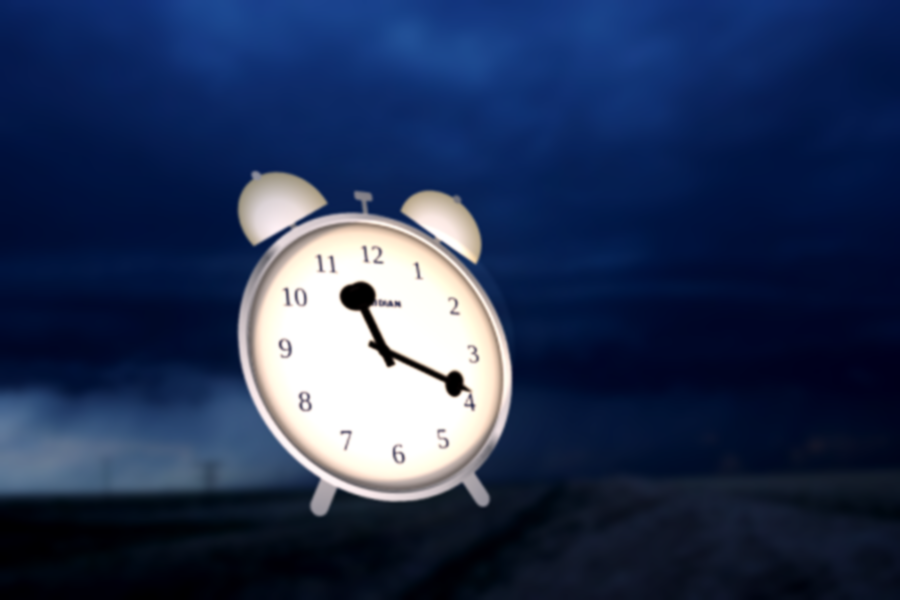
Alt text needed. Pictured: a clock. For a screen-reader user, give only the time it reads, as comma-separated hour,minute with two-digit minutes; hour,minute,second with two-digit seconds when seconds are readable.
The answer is 11,19
